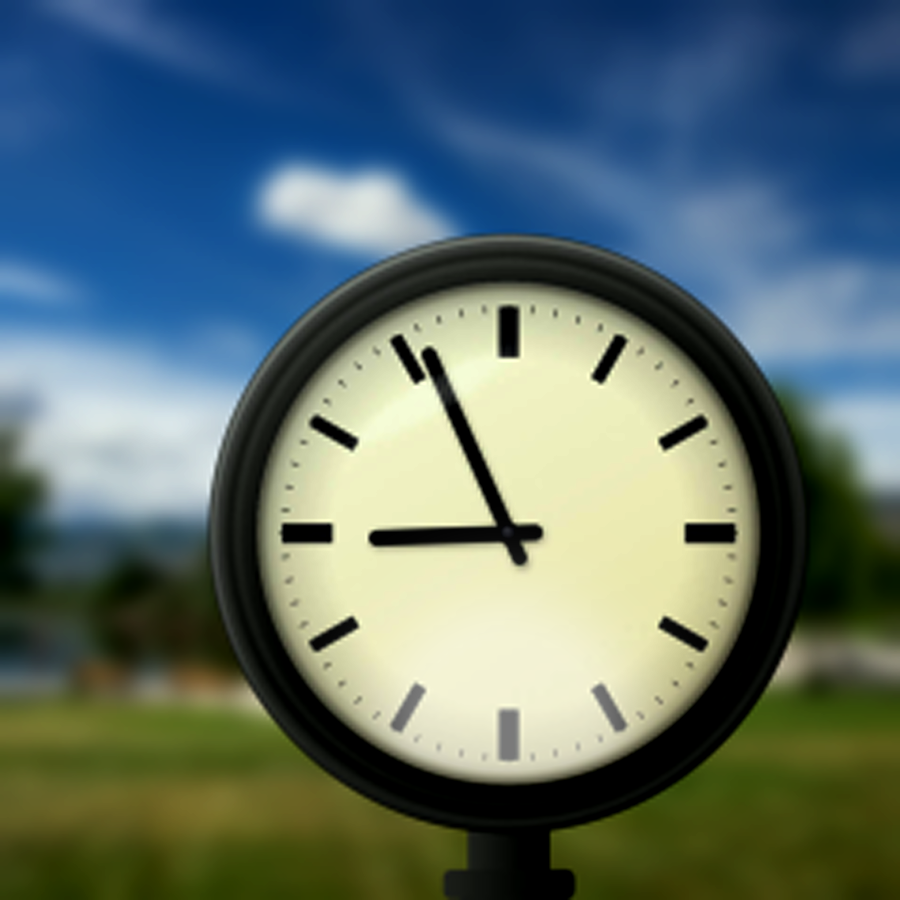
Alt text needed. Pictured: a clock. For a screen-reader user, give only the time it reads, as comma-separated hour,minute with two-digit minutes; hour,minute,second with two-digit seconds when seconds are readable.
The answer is 8,56
